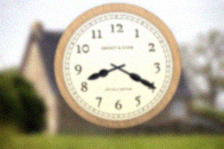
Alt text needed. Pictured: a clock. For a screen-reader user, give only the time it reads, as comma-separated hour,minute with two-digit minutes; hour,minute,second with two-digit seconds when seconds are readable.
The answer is 8,20
